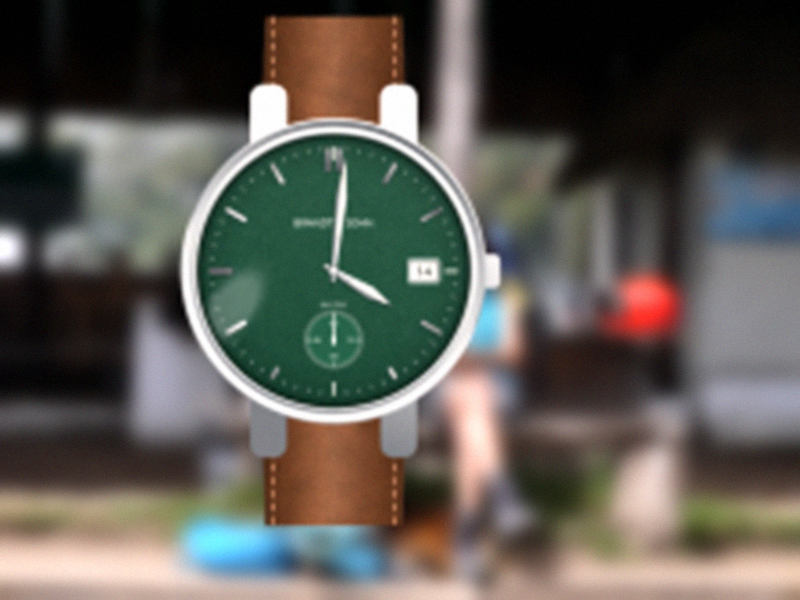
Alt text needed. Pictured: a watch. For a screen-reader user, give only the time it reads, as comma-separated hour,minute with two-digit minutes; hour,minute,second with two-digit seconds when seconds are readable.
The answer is 4,01
